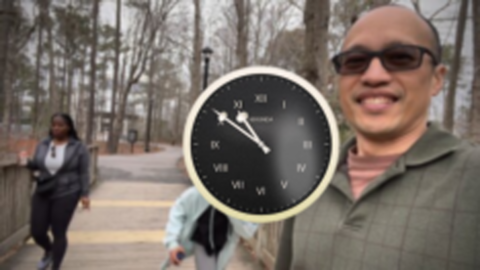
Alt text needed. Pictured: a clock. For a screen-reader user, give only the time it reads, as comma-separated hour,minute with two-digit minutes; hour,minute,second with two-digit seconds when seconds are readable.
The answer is 10,51
